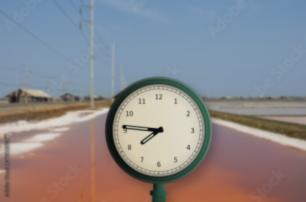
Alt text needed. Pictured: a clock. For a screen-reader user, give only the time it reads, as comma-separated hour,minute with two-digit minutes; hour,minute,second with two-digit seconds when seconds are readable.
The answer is 7,46
